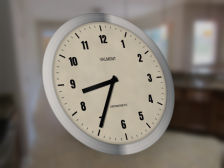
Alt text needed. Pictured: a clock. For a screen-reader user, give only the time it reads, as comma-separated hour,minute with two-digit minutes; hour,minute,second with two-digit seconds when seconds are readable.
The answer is 8,35
